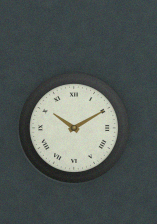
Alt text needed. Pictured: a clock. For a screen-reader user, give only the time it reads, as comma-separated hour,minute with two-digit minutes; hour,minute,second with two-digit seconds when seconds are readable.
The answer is 10,10
